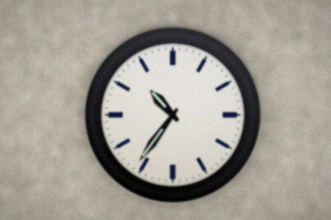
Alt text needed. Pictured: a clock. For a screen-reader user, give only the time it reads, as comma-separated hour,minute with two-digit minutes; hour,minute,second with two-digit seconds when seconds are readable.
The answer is 10,36
